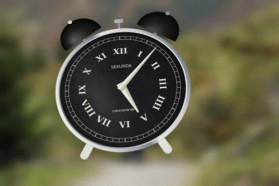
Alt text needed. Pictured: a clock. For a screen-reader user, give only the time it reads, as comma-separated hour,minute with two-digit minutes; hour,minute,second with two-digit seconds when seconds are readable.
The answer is 5,07
